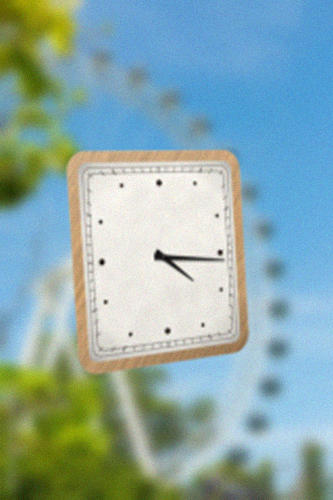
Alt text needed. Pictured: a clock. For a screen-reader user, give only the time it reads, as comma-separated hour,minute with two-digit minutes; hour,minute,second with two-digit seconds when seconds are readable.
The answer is 4,16
